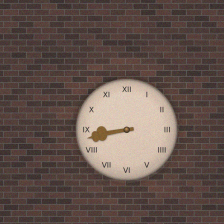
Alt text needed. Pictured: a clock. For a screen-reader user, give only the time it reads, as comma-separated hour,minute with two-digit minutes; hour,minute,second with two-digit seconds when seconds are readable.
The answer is 8,43
